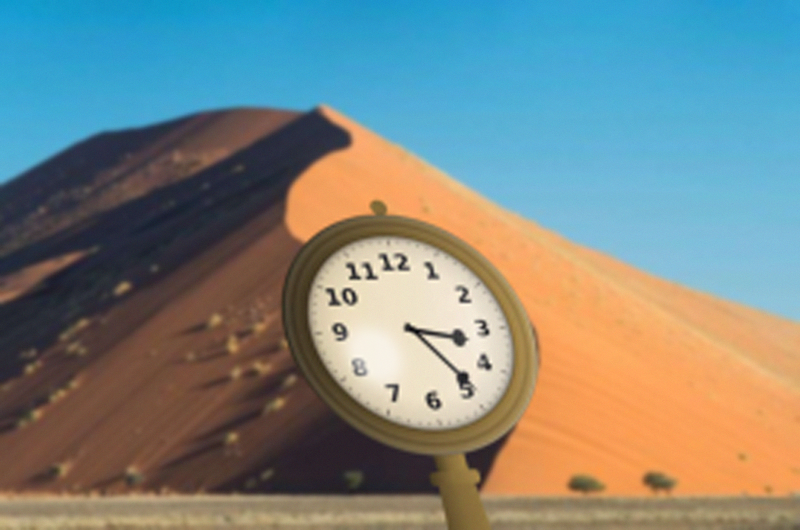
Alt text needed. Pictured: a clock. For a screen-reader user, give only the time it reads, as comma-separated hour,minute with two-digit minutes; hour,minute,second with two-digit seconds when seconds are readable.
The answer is 3,24
